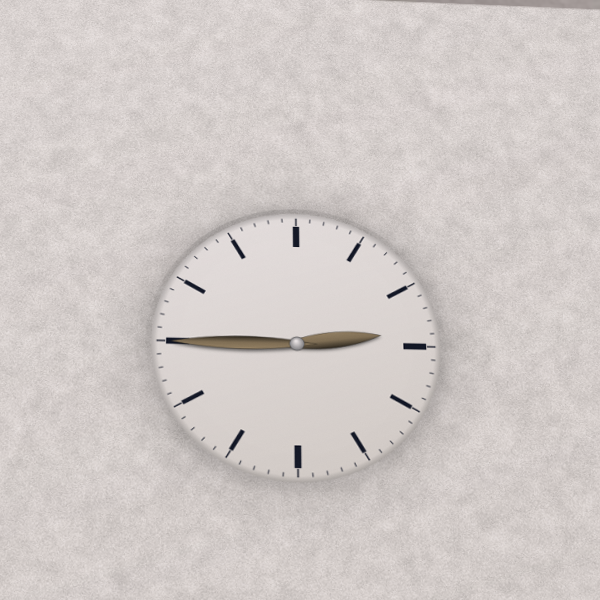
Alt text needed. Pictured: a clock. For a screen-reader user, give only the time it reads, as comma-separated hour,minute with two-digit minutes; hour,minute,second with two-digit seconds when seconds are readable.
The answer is 2,45
